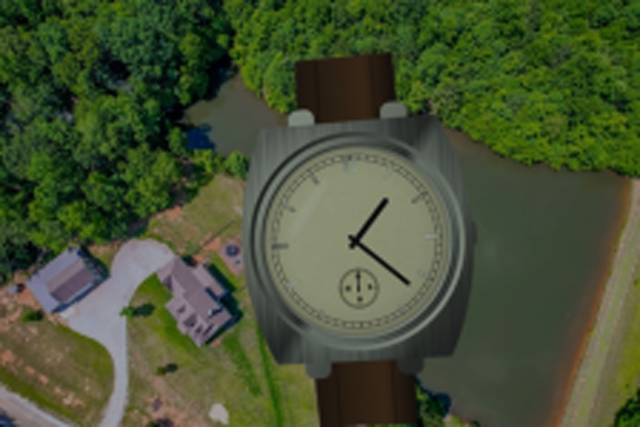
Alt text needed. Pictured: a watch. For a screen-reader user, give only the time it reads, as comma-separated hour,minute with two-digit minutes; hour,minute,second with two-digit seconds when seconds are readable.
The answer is 1,22
